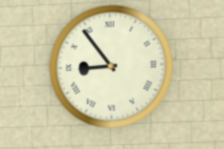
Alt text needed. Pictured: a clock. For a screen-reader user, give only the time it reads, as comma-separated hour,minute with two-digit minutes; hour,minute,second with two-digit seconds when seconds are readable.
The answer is 8,54
